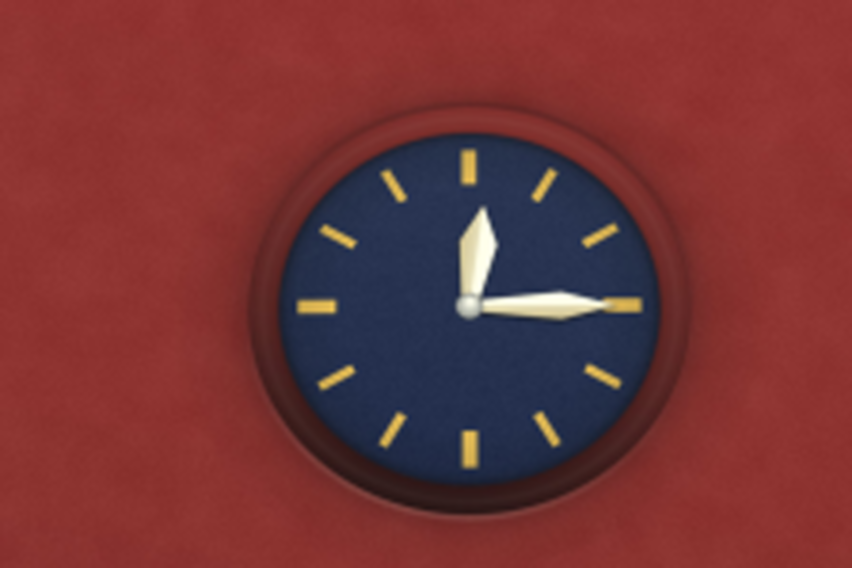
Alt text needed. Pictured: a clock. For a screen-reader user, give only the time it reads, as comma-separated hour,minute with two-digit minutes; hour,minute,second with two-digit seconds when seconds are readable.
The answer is 12,15
